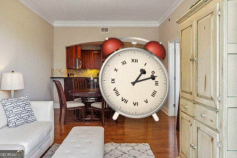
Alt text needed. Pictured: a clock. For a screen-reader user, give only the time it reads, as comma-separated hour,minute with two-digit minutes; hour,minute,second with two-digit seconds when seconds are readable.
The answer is 1,12
